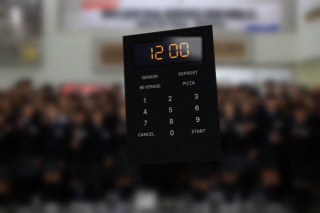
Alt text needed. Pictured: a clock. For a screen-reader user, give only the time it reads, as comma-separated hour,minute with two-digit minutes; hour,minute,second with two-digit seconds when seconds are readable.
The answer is 12,00
